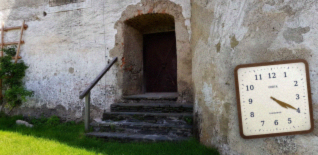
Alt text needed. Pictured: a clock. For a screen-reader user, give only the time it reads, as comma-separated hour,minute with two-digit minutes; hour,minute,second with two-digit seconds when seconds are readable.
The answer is 4,20
